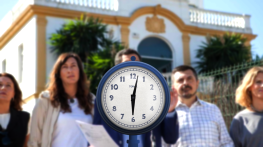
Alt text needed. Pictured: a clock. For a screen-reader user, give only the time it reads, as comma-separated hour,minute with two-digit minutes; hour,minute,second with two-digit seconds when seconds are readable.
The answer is 6,02
